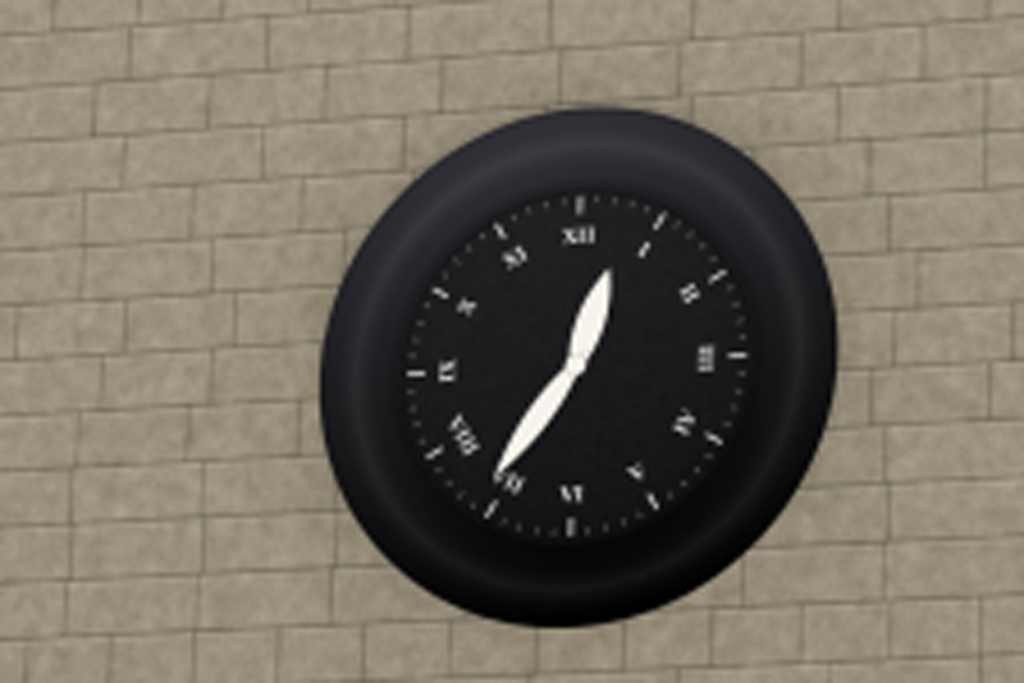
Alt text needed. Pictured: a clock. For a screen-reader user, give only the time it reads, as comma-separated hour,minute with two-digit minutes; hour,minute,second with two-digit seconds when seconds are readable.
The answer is 12,36
